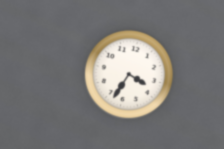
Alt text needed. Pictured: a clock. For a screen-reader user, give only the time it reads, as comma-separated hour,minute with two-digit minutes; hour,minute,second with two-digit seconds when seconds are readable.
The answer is 3,33
